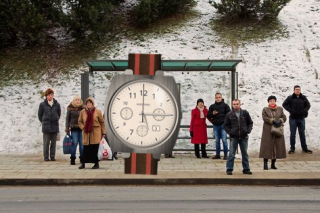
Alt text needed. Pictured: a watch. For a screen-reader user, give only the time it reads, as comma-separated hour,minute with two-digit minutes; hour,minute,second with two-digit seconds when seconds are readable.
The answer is 5,15
